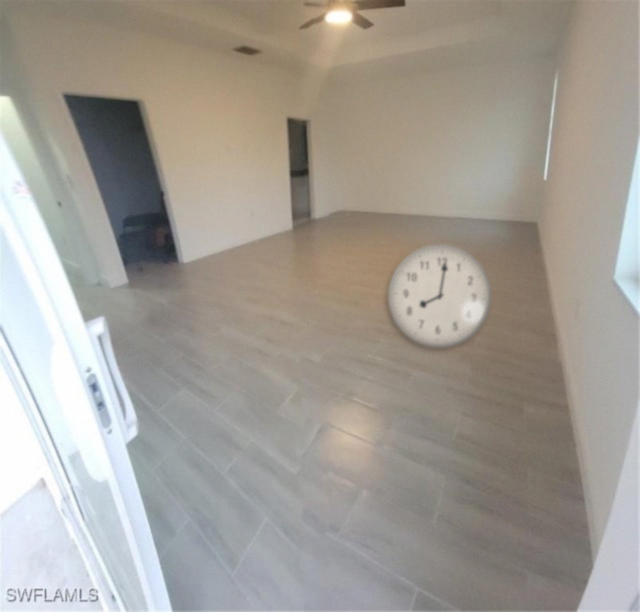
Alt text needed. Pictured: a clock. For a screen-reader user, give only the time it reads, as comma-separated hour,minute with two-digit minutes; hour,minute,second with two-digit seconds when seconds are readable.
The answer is 8,01
